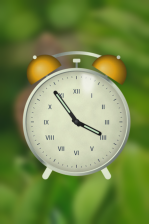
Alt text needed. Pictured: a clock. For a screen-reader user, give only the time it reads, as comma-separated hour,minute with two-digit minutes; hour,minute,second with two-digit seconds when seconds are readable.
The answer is 3,54
